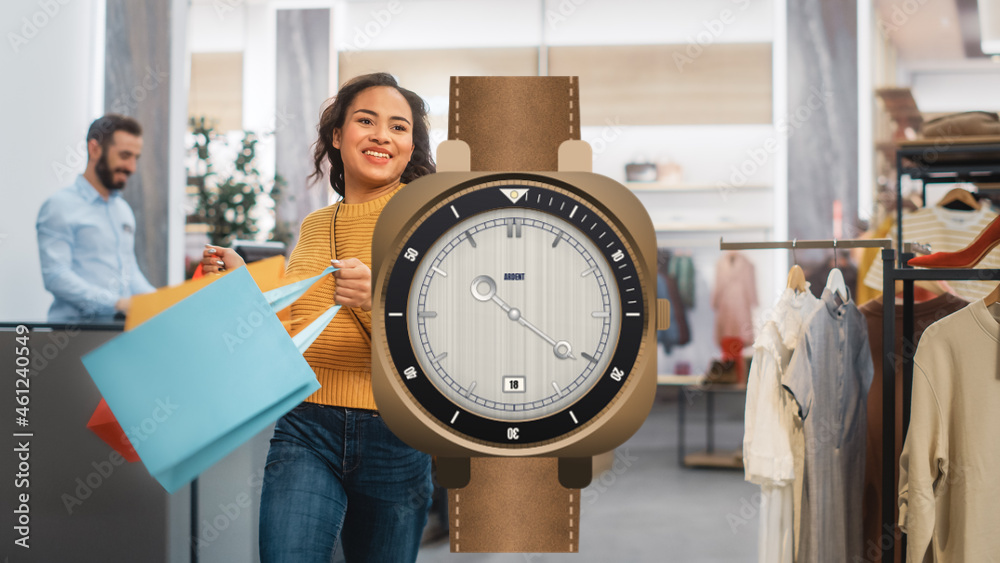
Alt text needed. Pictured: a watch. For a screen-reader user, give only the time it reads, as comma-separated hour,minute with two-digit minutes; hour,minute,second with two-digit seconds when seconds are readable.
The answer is 10,21
